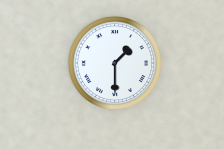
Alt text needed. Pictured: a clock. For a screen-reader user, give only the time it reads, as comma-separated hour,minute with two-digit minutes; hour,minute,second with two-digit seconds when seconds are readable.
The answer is 1,30
